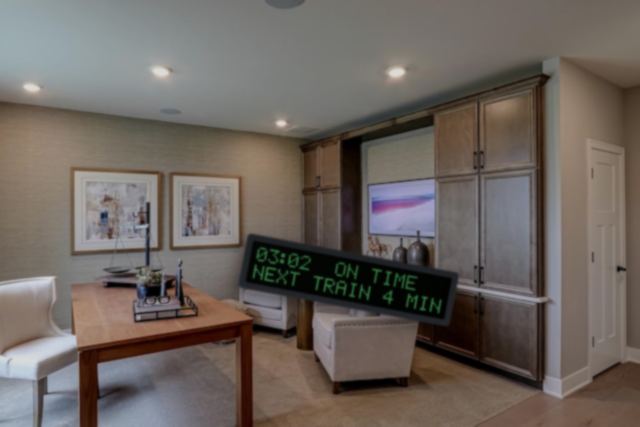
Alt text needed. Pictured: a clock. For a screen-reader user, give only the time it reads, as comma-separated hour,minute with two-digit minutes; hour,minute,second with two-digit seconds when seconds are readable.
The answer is 3,02
